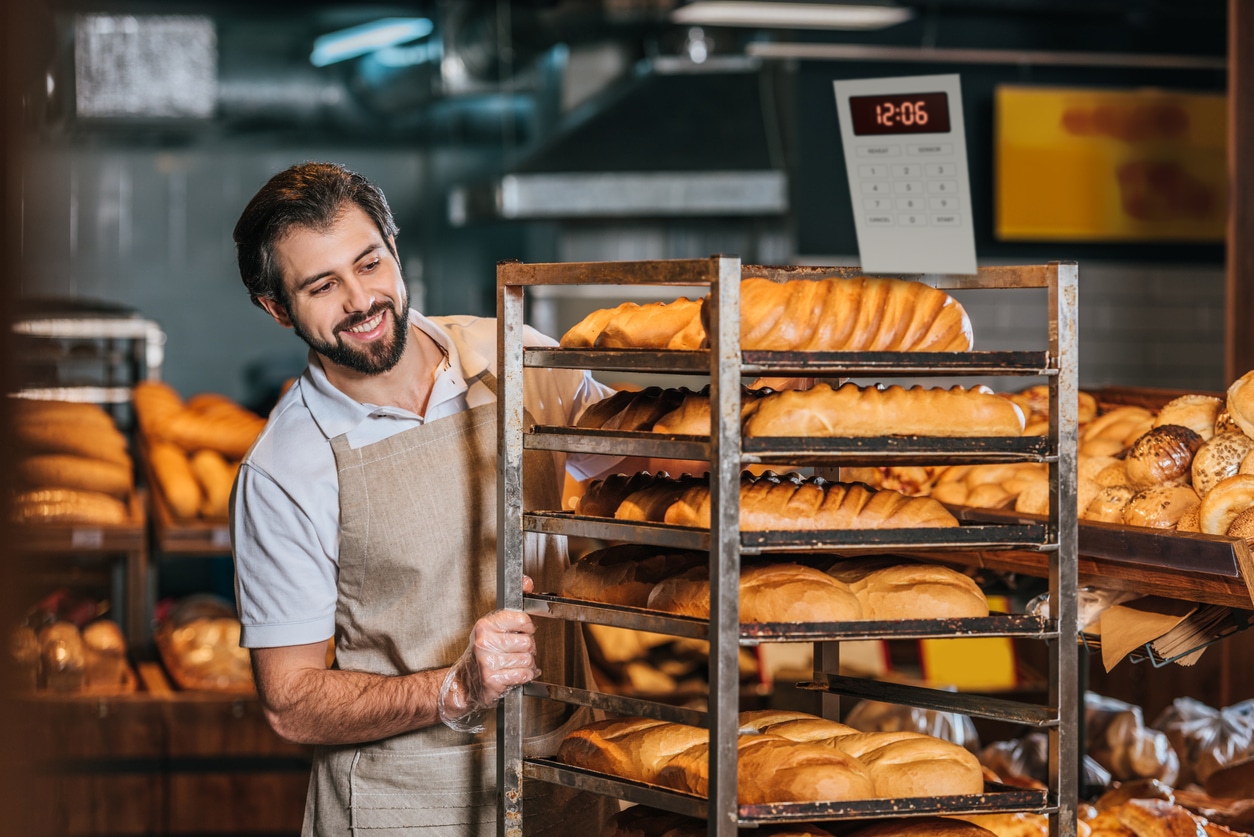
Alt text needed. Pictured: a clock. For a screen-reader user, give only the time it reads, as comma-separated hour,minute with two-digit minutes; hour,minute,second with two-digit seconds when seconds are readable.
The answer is 12,06
